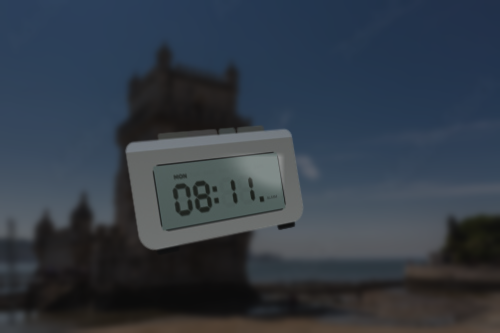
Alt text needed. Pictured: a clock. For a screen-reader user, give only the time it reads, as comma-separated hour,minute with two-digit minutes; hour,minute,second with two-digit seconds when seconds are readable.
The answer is 8,11
